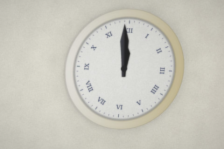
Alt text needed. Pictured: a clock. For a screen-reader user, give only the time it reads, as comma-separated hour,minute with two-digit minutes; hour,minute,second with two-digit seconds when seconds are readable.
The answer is 11,59
